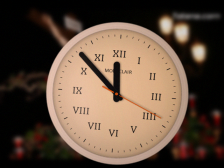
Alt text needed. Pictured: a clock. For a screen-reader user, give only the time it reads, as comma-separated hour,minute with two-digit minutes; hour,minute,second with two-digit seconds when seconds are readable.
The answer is 11,52,19
